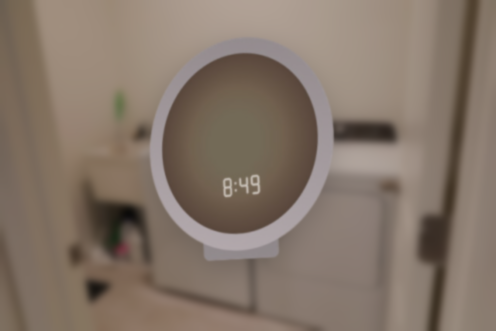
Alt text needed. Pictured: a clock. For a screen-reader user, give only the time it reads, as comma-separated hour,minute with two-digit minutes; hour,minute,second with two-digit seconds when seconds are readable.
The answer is 8,49
